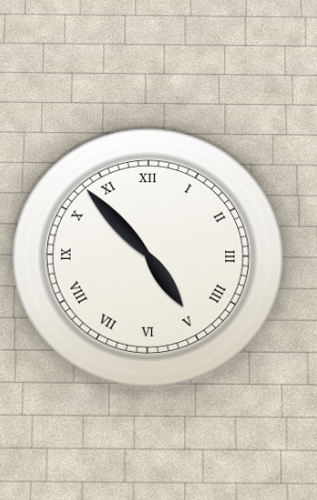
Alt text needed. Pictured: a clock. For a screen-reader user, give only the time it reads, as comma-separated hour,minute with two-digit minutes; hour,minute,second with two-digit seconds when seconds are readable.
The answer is 4,53
